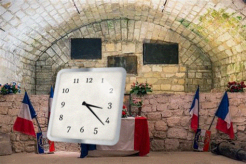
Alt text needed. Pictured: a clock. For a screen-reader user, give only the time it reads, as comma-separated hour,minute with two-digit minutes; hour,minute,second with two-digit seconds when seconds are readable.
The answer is 3,22
